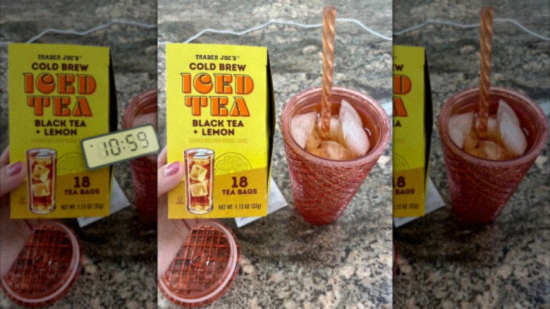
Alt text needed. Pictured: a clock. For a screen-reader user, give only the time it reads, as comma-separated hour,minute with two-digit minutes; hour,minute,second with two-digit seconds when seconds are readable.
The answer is 10,59
